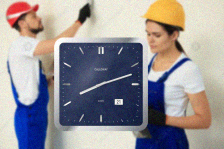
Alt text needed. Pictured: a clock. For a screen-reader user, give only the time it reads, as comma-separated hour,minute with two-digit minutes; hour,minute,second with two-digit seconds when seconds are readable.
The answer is 8,12
